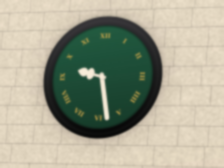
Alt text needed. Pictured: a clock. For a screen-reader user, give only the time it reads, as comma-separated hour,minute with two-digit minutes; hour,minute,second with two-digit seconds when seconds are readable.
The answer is 9,28
